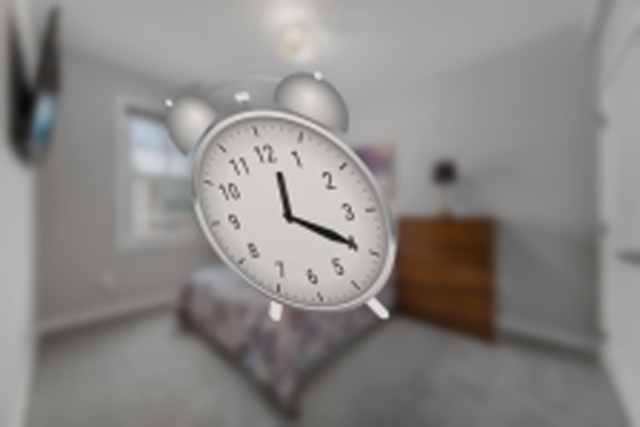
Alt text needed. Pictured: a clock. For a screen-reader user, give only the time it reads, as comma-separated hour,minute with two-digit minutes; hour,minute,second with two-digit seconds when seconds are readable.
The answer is 12,20
